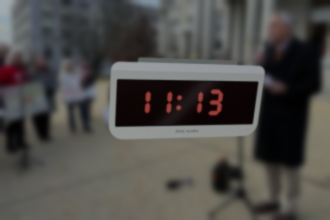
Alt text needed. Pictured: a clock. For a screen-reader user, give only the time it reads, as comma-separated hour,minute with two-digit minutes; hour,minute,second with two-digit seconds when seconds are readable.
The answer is 11,13
